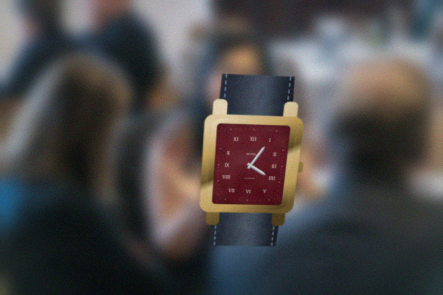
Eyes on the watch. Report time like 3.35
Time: 4.05
